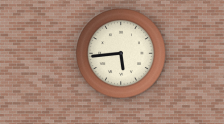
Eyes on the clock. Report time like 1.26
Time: 5.44
